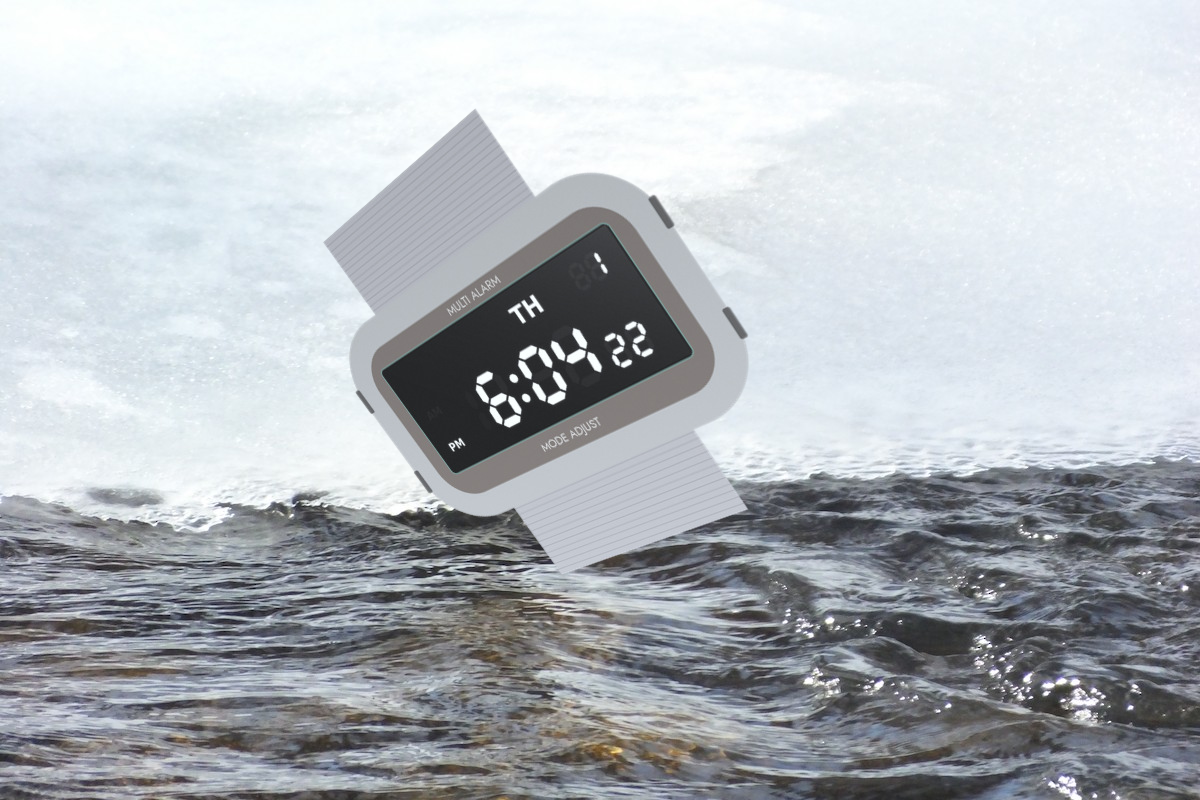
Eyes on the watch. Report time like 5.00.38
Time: 6.04.22
